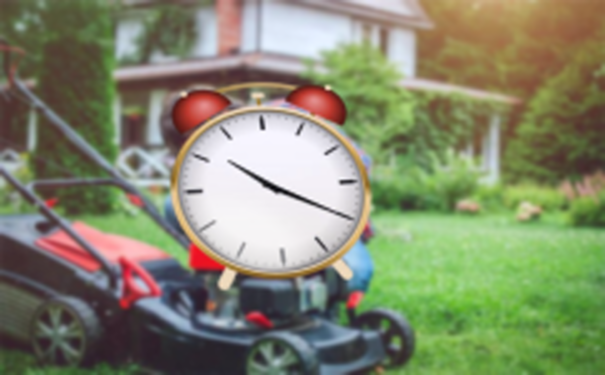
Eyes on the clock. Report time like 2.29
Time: 10.20
